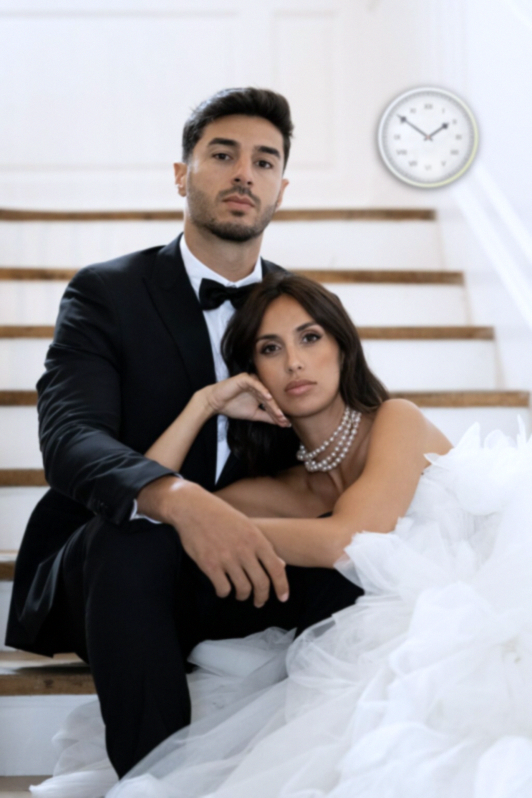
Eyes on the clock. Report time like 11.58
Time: 1.51
